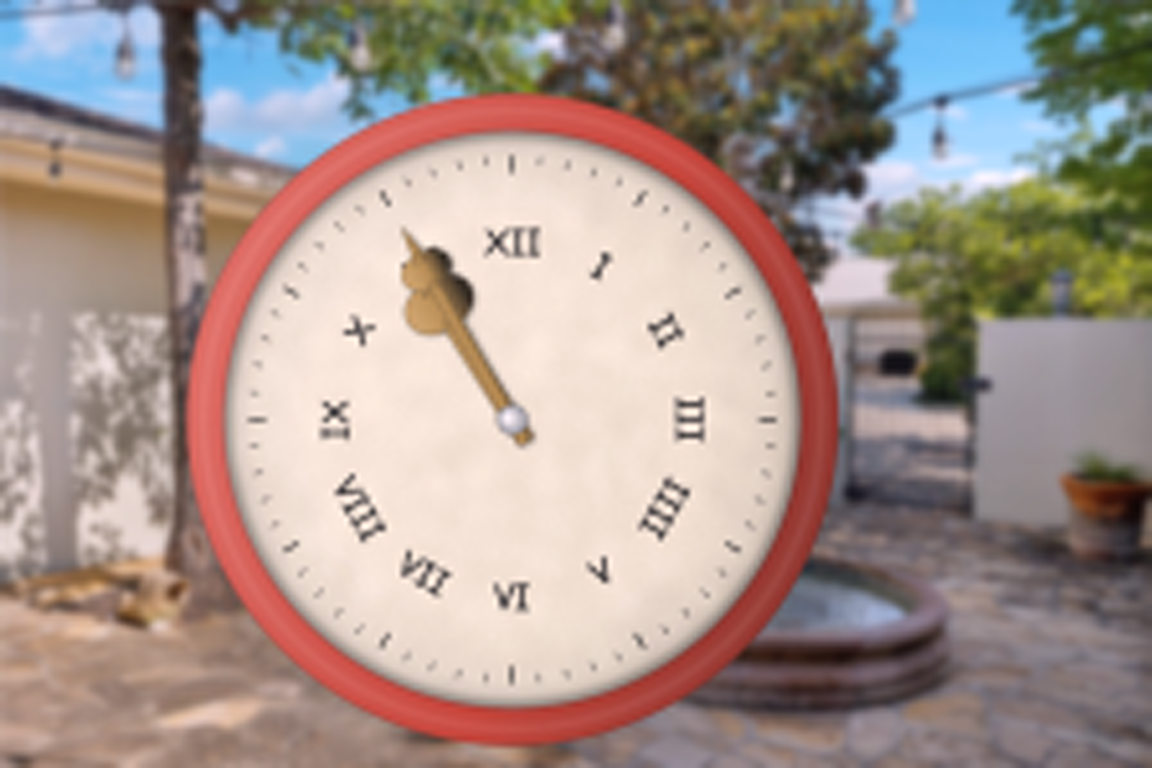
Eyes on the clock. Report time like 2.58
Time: 10.55
